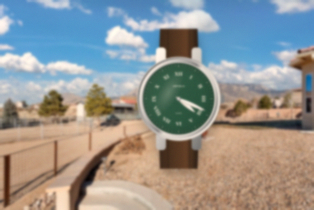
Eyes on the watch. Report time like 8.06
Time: 4.19
